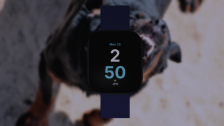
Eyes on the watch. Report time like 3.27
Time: 2.50
